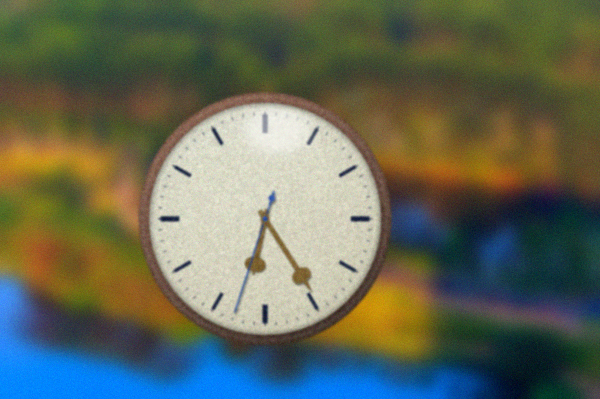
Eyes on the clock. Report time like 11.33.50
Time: 6.24.33
